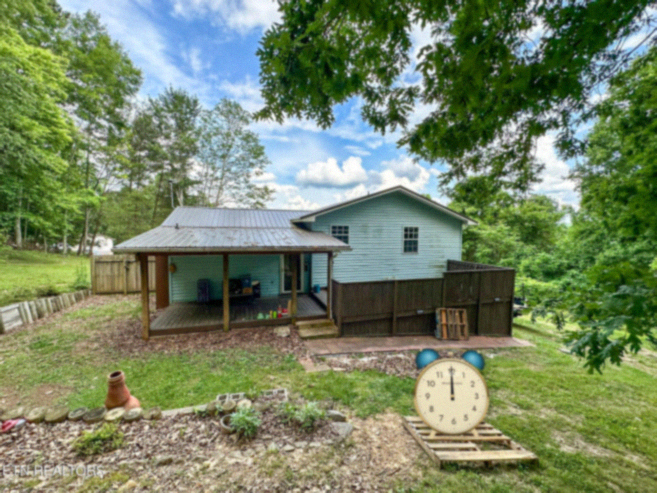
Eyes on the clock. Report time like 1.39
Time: 12.00
